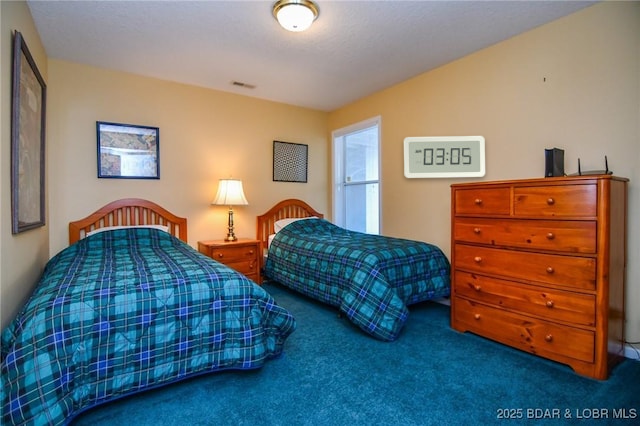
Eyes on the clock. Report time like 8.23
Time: 3.05
